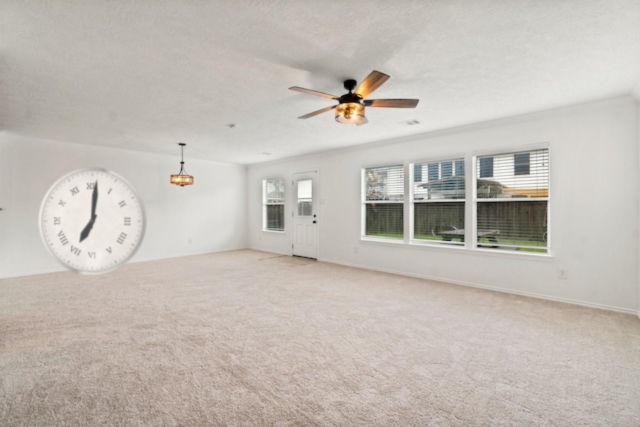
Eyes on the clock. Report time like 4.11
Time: 7.01
